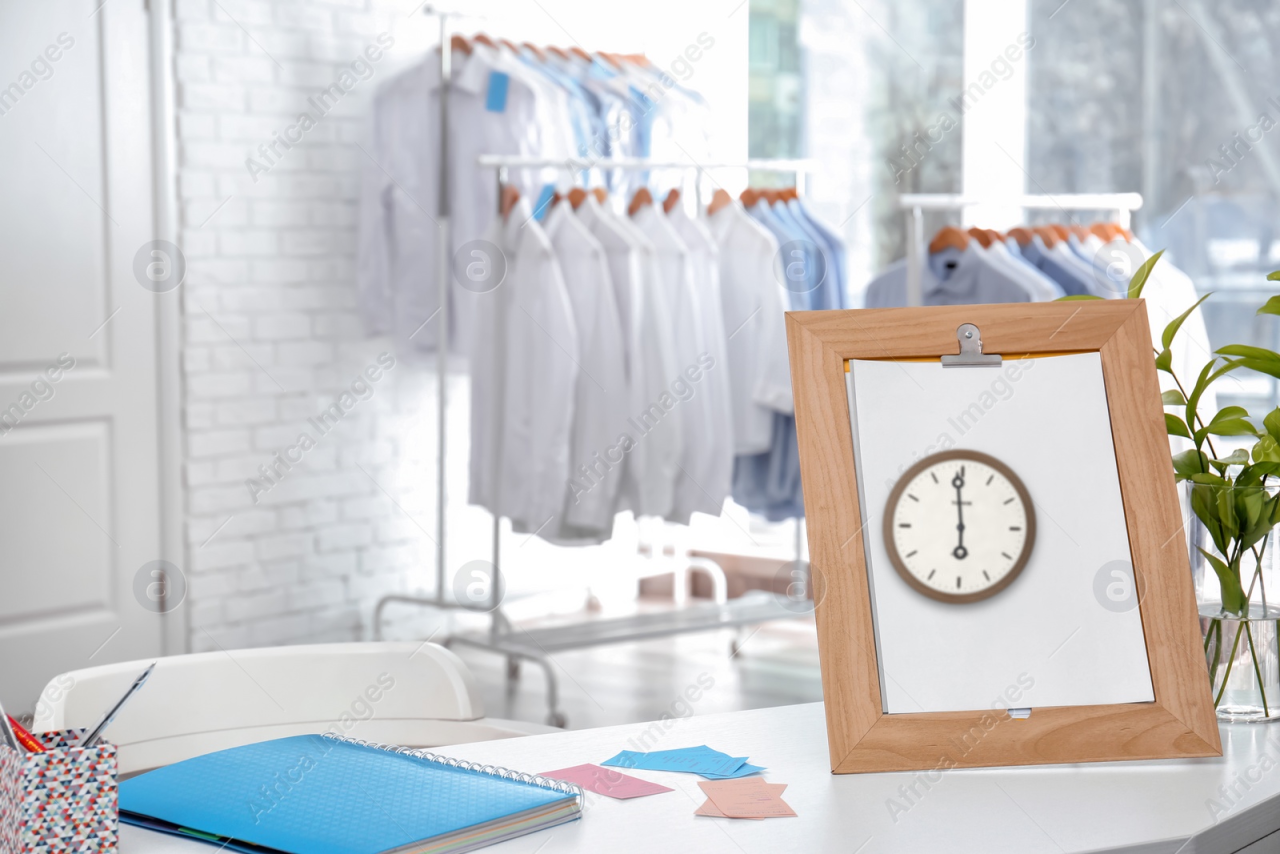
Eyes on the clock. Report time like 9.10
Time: 5.59
